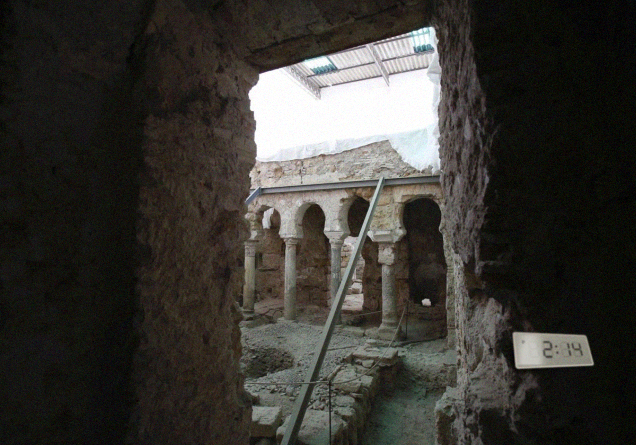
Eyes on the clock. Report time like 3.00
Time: 2.14
